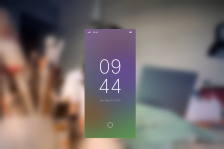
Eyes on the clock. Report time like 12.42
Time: 9.44
